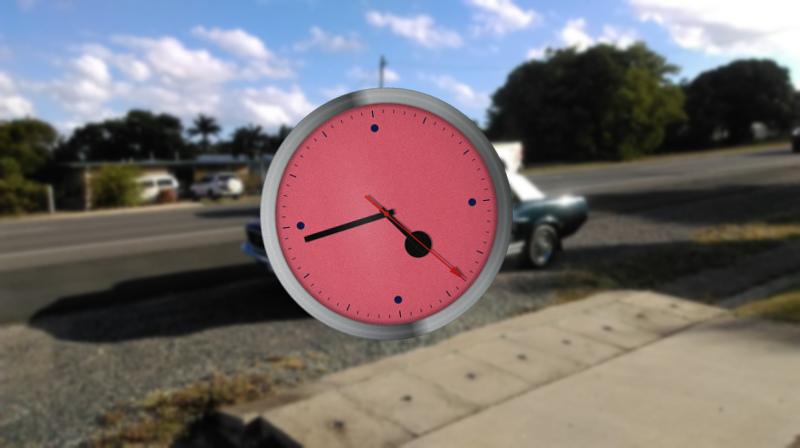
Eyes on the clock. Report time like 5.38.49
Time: 4.43.23
